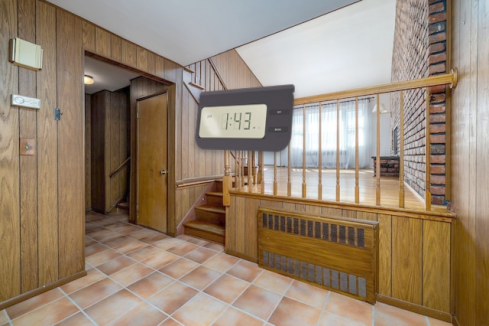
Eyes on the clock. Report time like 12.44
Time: 1.43
